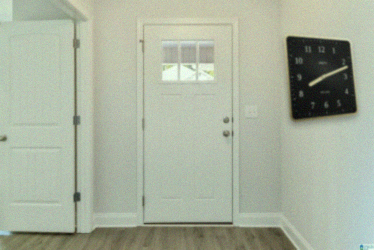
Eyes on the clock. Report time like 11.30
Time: 8.12
